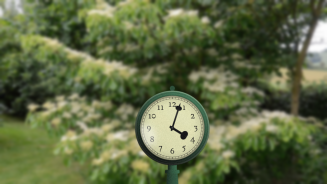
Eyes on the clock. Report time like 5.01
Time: 4.03
